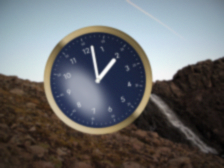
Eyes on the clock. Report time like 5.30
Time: 2.02
